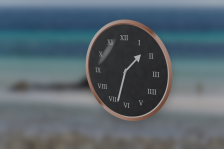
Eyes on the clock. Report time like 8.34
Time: 1.33
